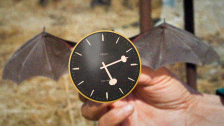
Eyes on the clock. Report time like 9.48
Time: 5.12
